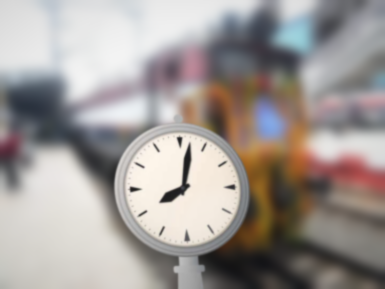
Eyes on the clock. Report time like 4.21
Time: 8.02
